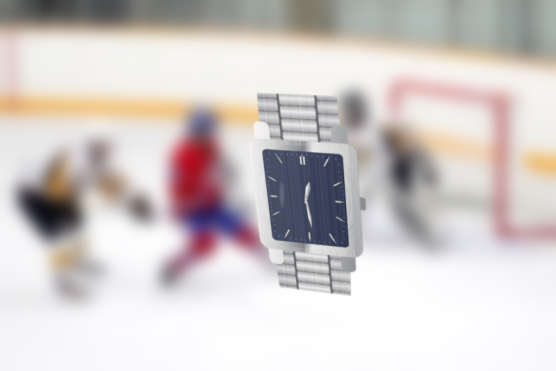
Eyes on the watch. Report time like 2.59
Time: 12.29
